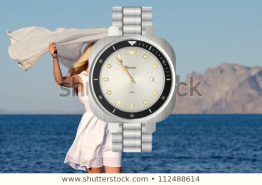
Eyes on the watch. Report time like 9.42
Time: 10.54
